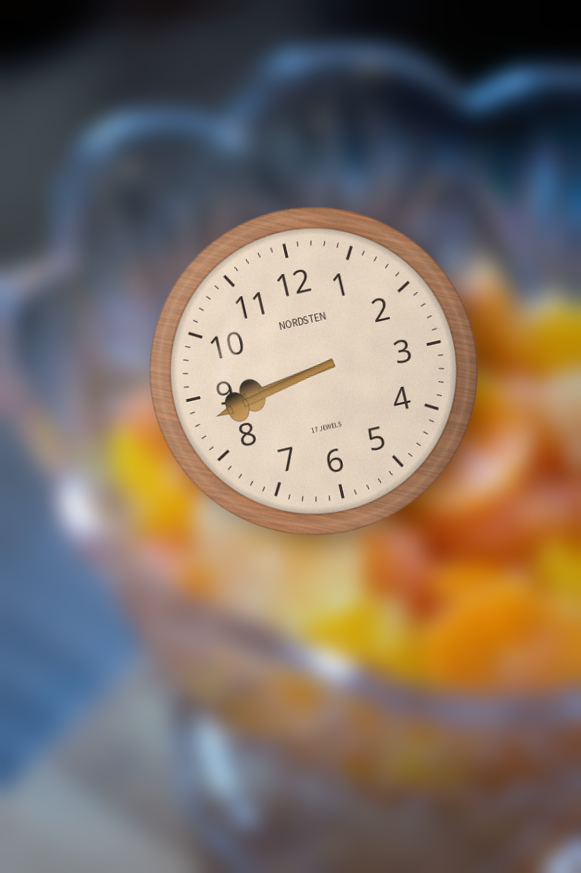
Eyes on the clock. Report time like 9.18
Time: 8.43
